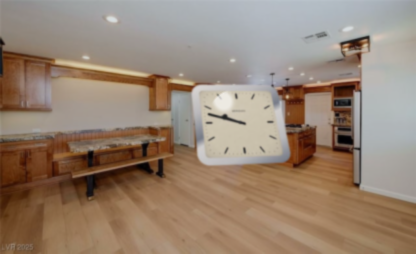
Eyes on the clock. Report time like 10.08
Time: 9.48
